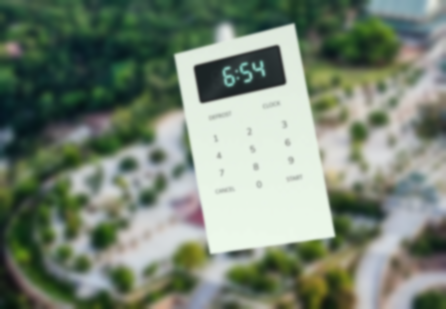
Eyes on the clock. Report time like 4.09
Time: 6.54
